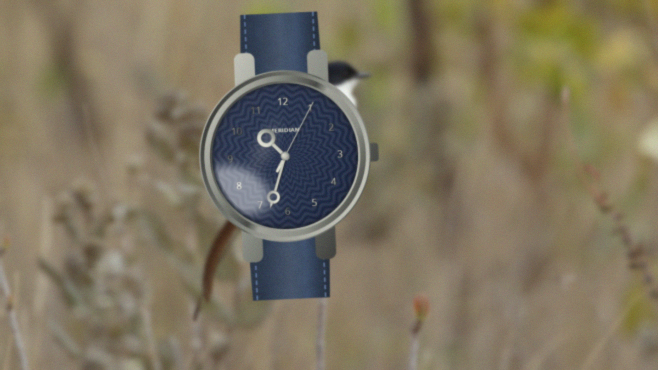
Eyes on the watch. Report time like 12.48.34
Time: 10.33.05
